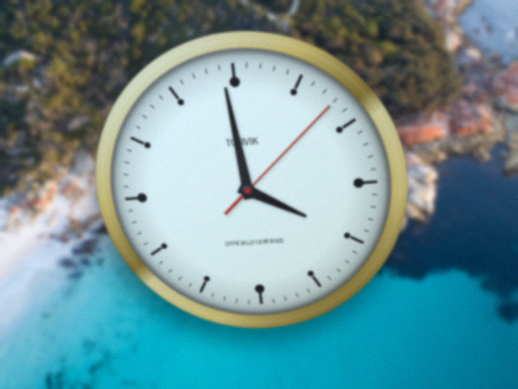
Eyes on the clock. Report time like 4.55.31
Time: 3.59.08
